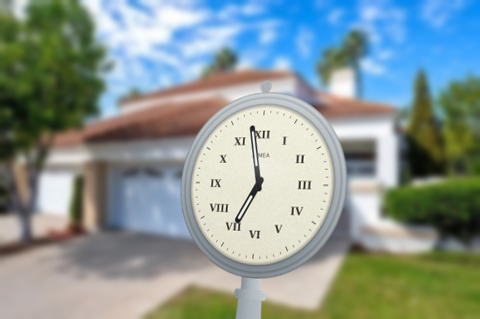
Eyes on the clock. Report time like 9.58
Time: 6.58
